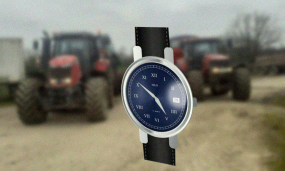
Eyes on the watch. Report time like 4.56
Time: 4.51
